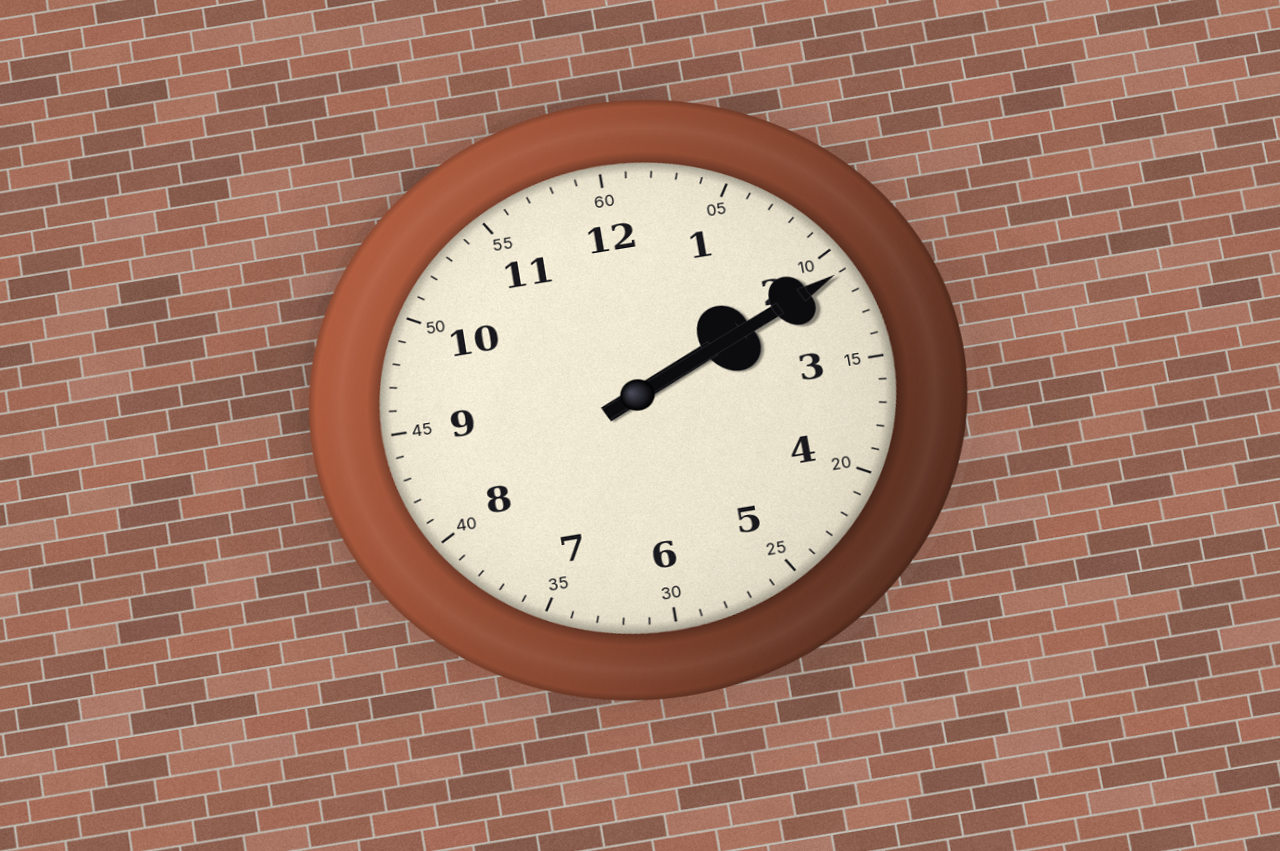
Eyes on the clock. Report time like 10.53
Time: 2.11
